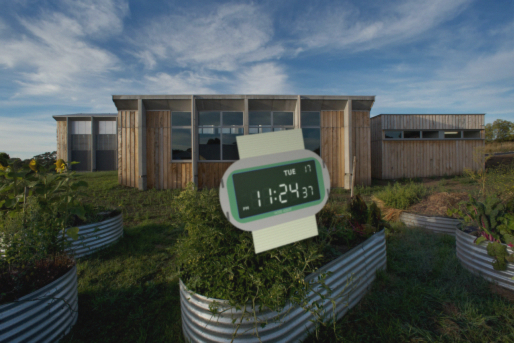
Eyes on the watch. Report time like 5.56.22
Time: 11.24.37
